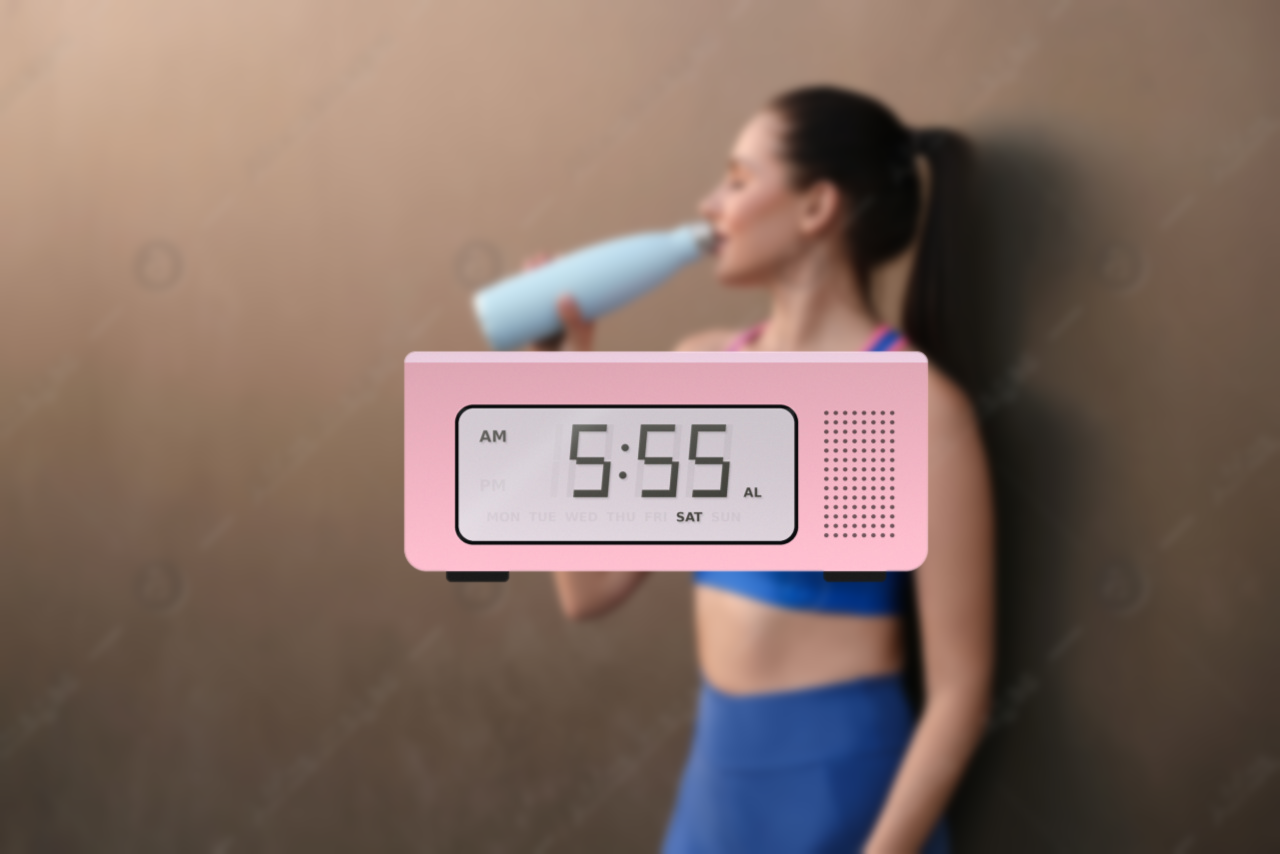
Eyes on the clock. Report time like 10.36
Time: 5.55
